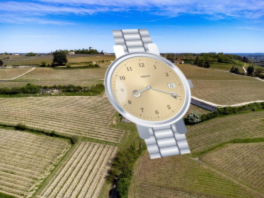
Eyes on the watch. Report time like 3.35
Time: 8.19
